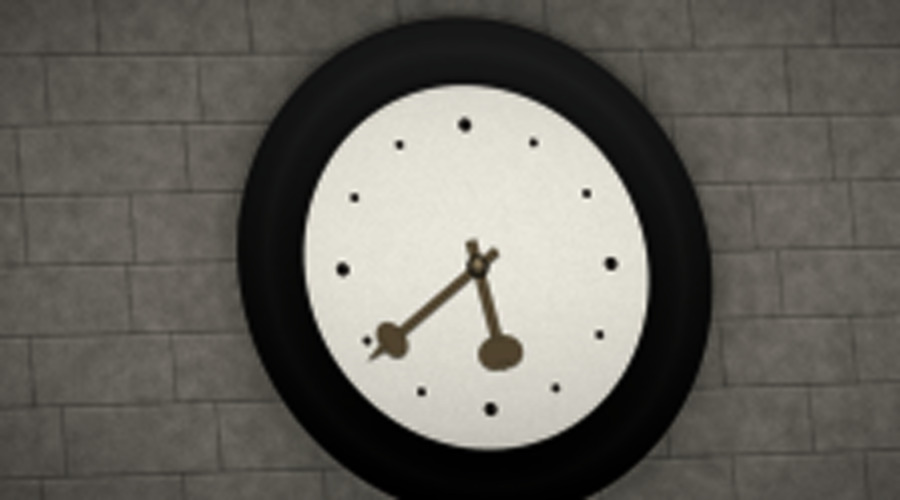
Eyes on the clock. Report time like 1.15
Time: 5.39
